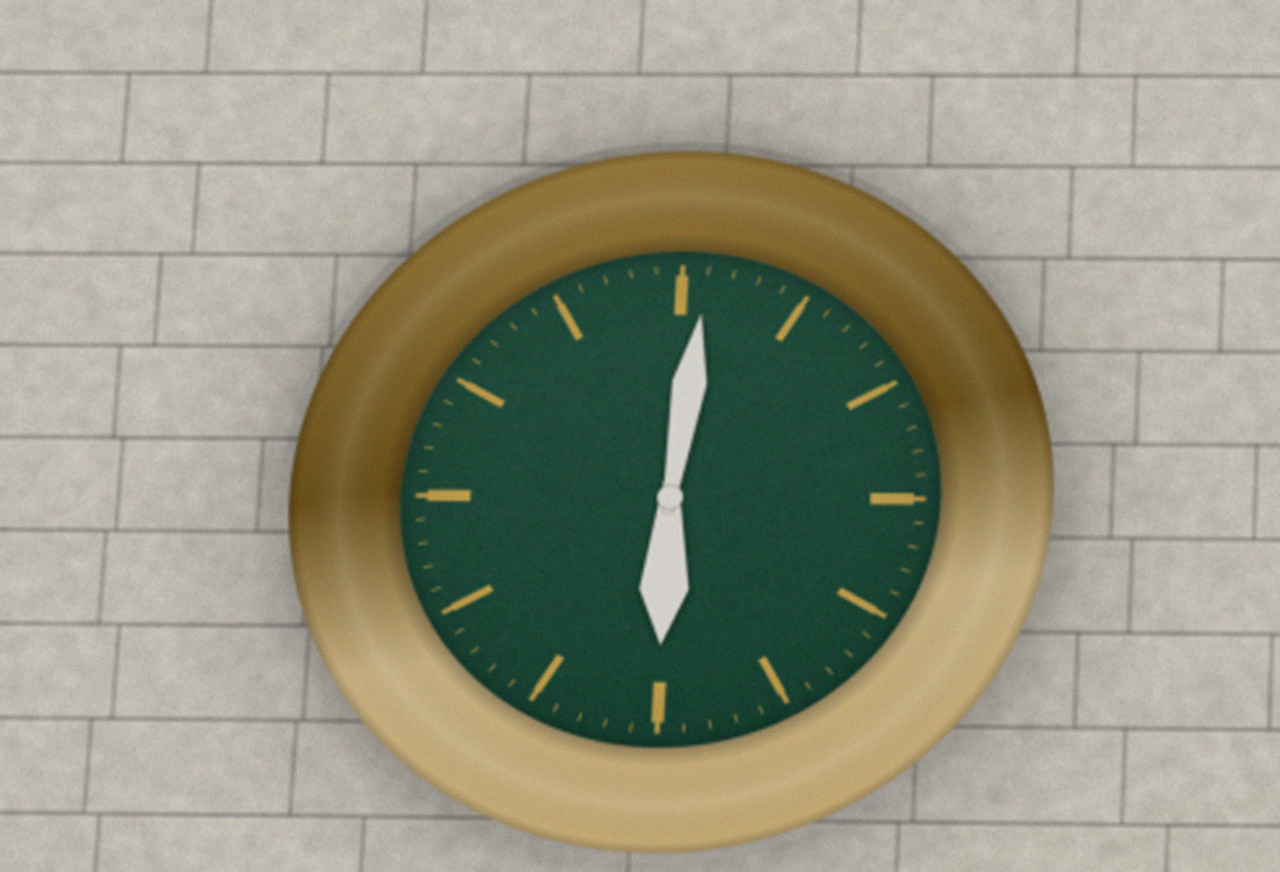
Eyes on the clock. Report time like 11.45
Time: 6.01
